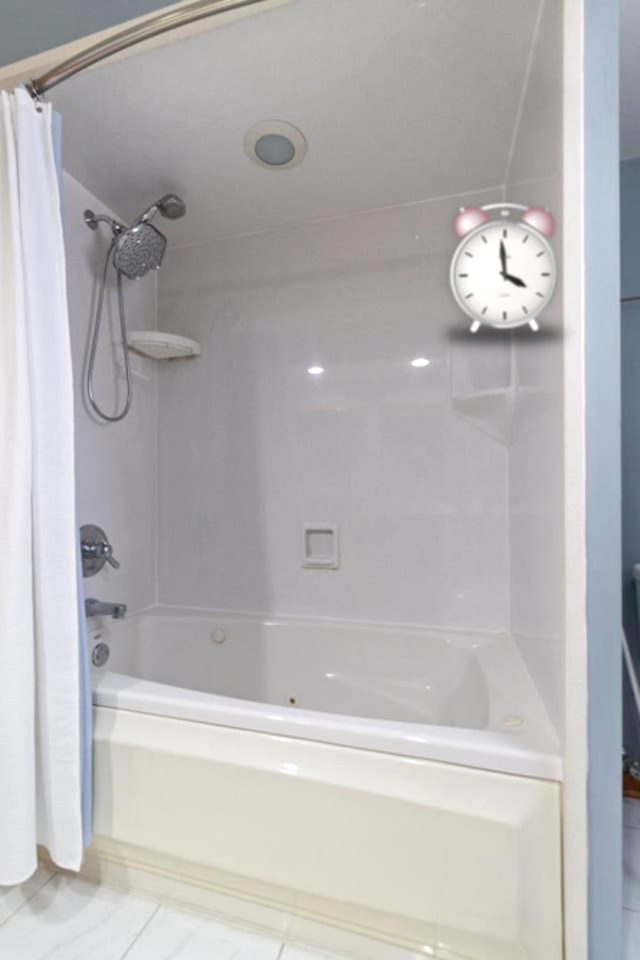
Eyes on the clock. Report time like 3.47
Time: 3.59
